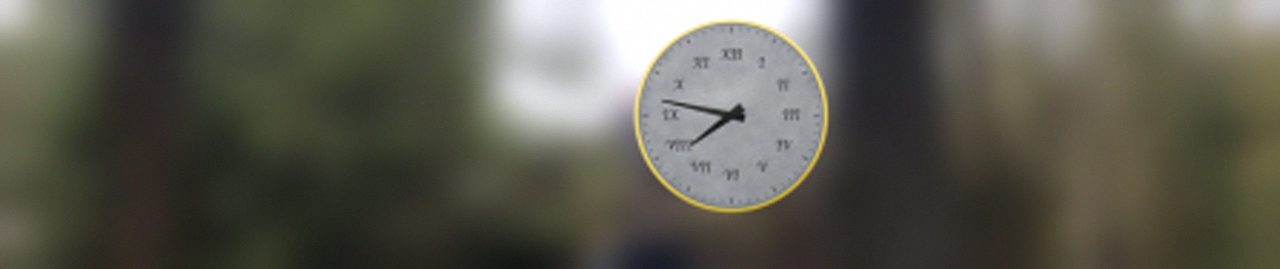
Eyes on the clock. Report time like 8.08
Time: 7.47
